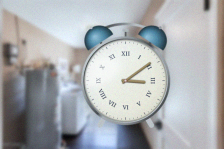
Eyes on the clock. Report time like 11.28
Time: 3.09
